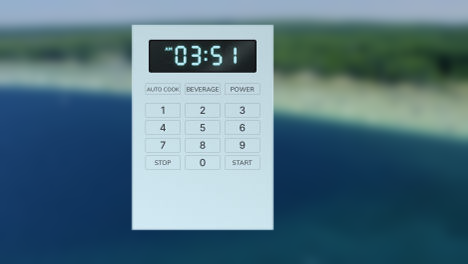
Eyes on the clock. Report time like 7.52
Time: 3.51
